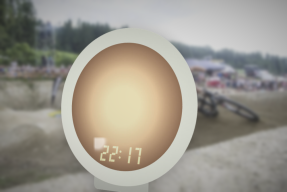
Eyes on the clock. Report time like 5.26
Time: 22.17
